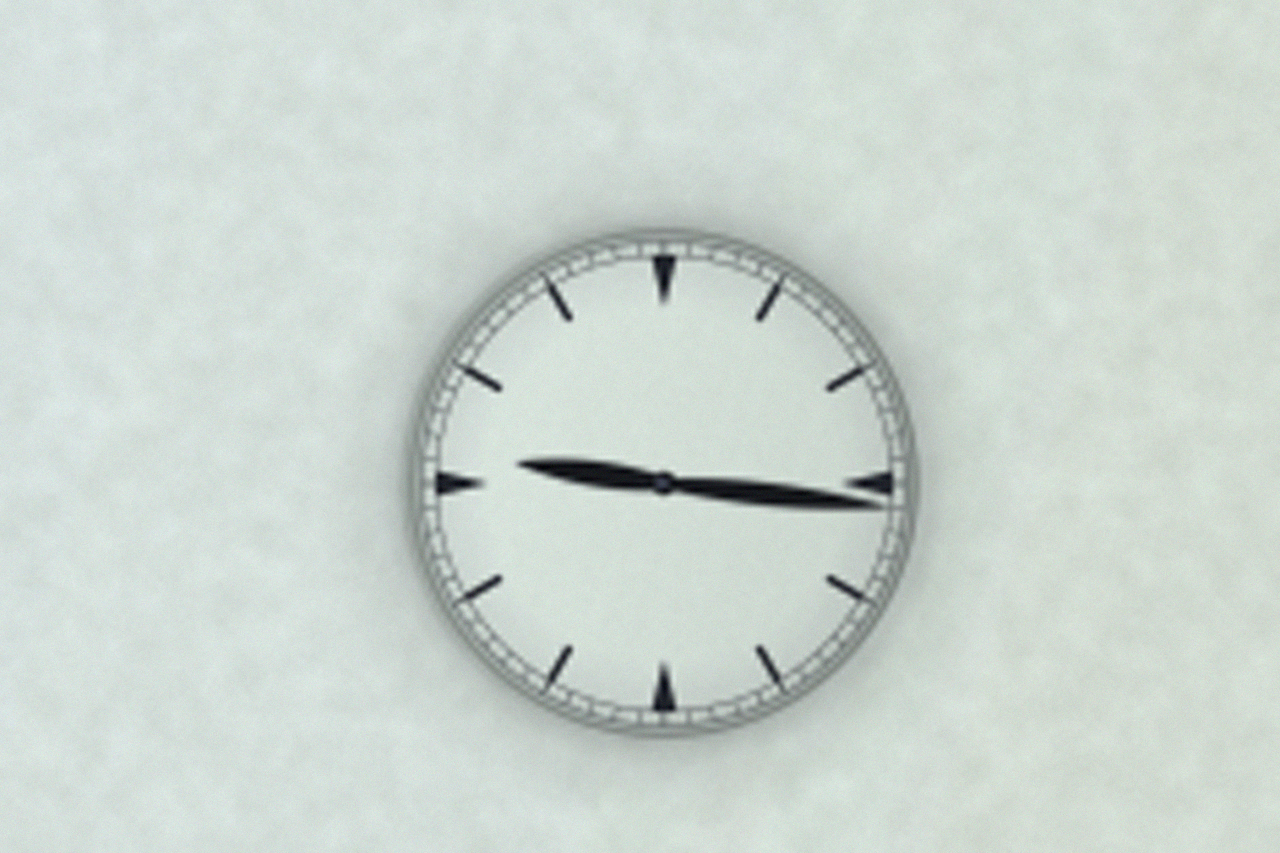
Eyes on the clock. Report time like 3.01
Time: 9.16
